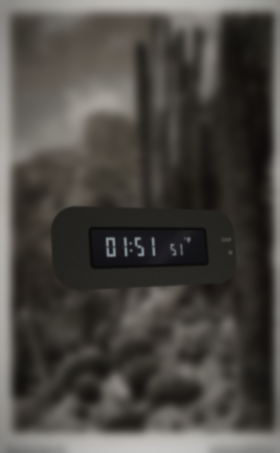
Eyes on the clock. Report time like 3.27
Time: 1.51
